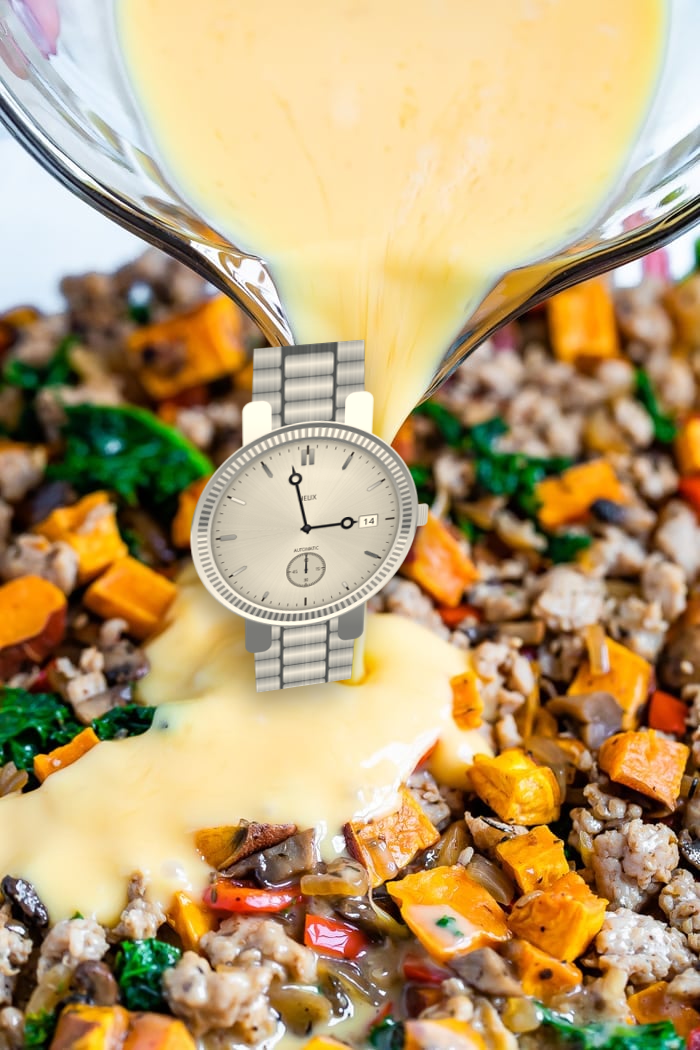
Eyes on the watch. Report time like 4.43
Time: 2.58
